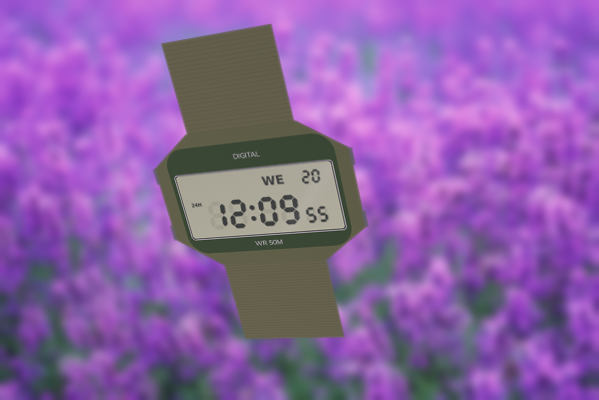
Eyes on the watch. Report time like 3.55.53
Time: 12.09.55
